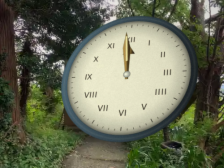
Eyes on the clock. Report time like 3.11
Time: 11.59
